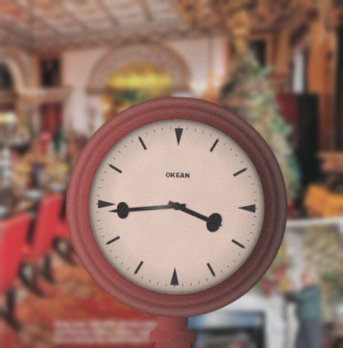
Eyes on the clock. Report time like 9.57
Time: 3.44
